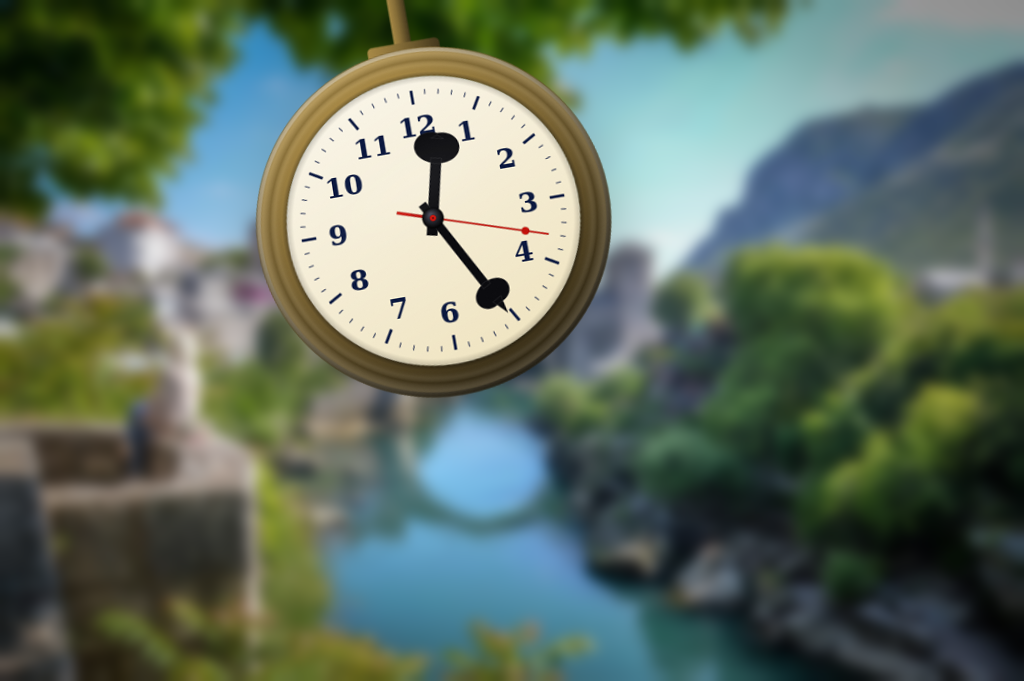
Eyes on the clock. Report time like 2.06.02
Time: 12.25.18
